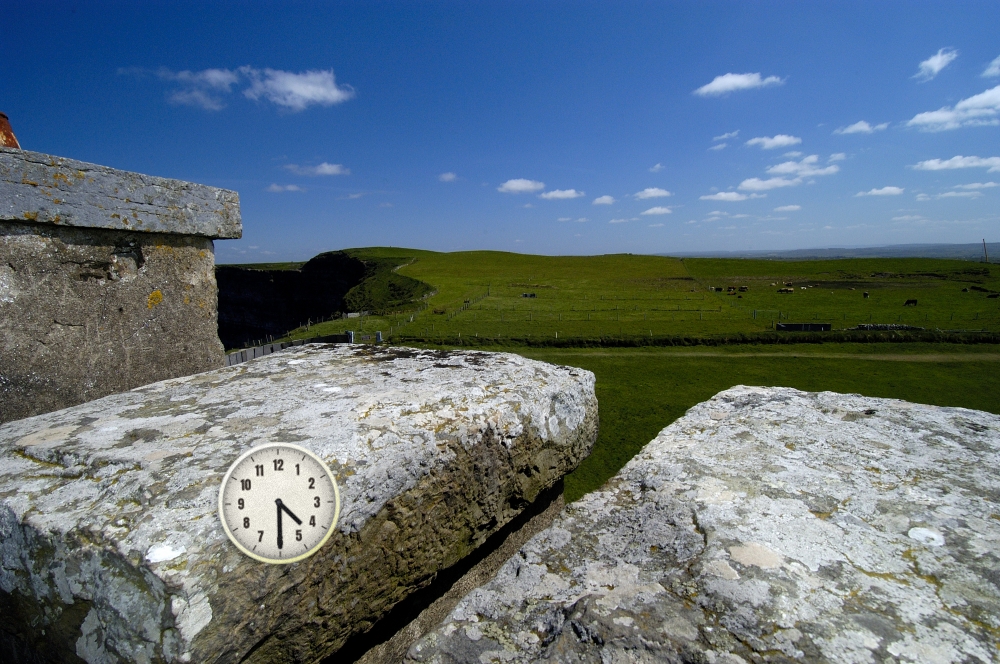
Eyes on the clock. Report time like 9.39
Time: 4.30
